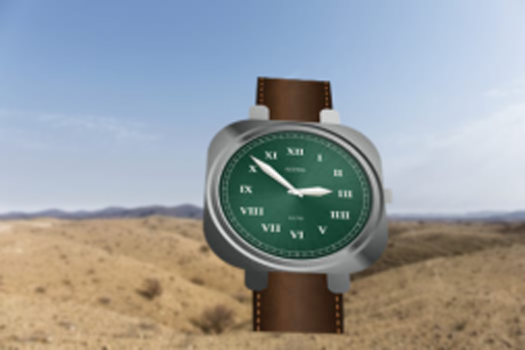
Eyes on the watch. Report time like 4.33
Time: 2.52
